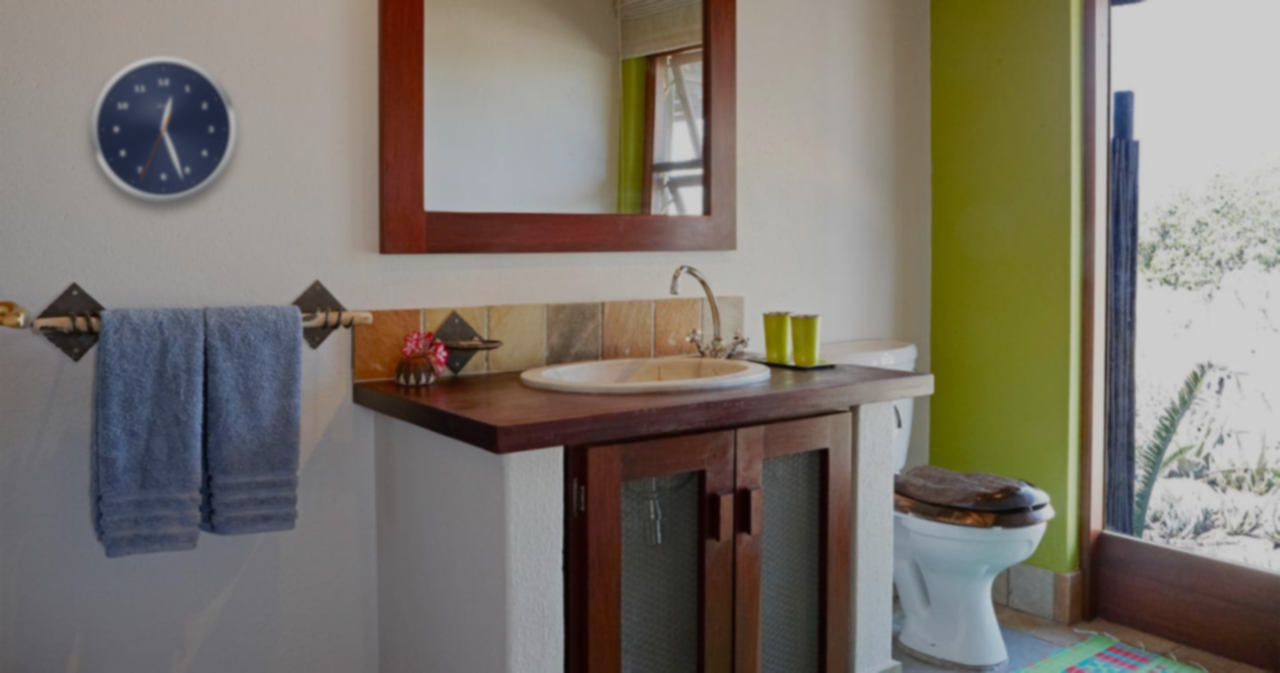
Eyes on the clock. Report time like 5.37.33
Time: 12.26.34
